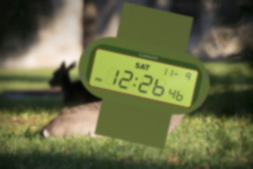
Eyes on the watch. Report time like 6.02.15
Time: 12.26.46
